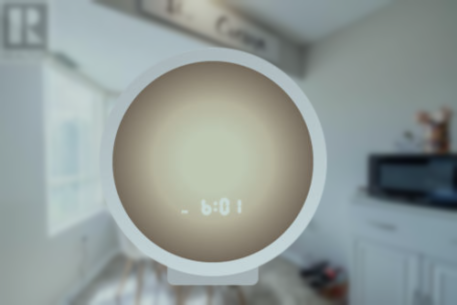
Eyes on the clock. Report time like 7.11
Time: 6.01
